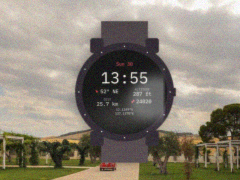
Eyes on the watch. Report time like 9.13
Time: 13.55
